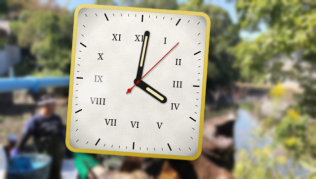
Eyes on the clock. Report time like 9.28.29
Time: 4.01.07
